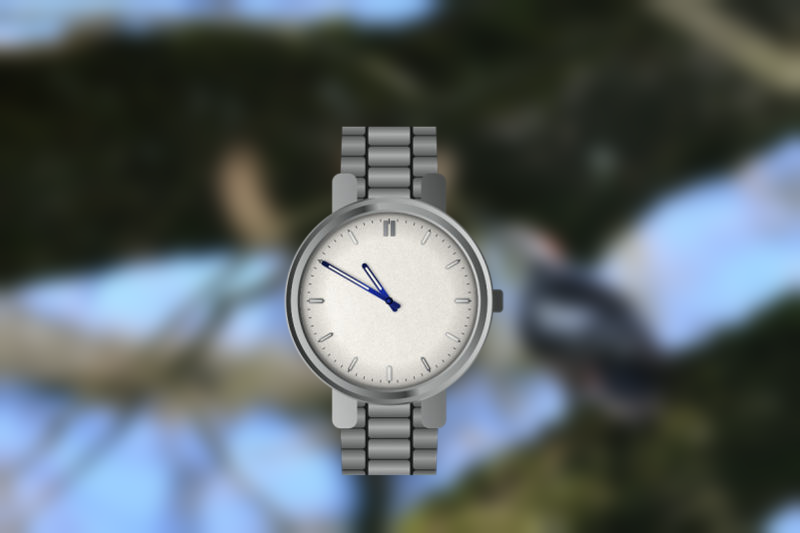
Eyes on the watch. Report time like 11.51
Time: 10.50
